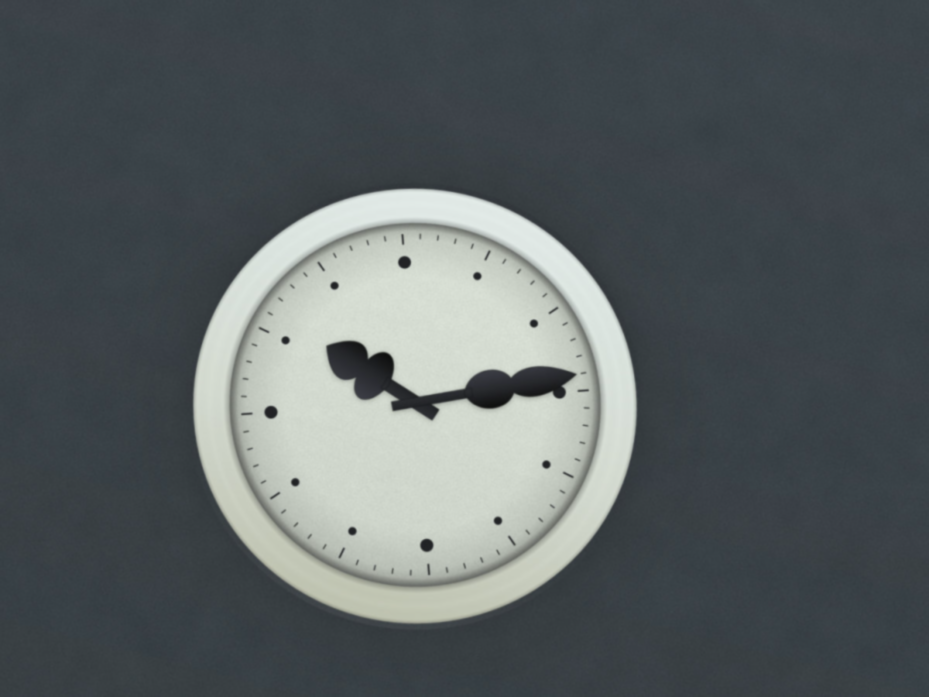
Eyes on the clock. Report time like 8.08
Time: 10.14
